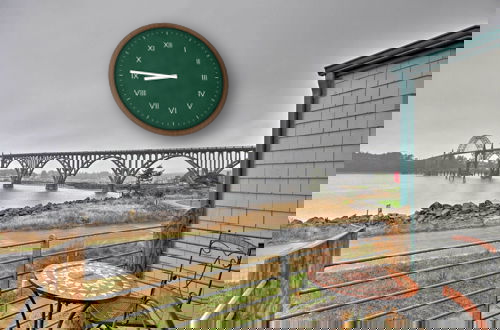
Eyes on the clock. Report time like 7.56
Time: 8.46
